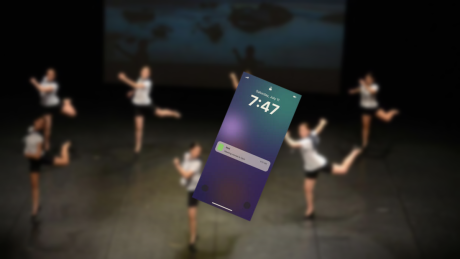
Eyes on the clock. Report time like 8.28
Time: 7.47
